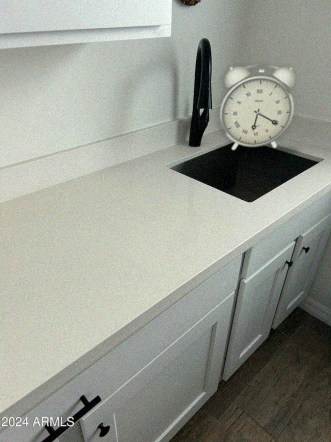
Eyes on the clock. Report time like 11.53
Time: 6.20
